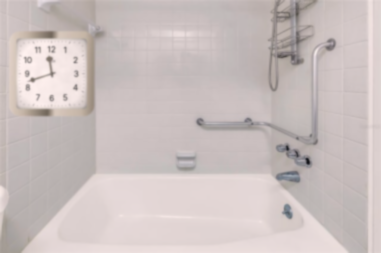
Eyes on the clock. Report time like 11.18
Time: 11.42
